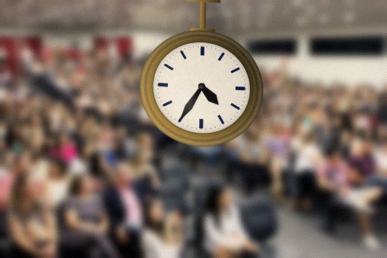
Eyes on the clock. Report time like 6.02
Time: 4.35
